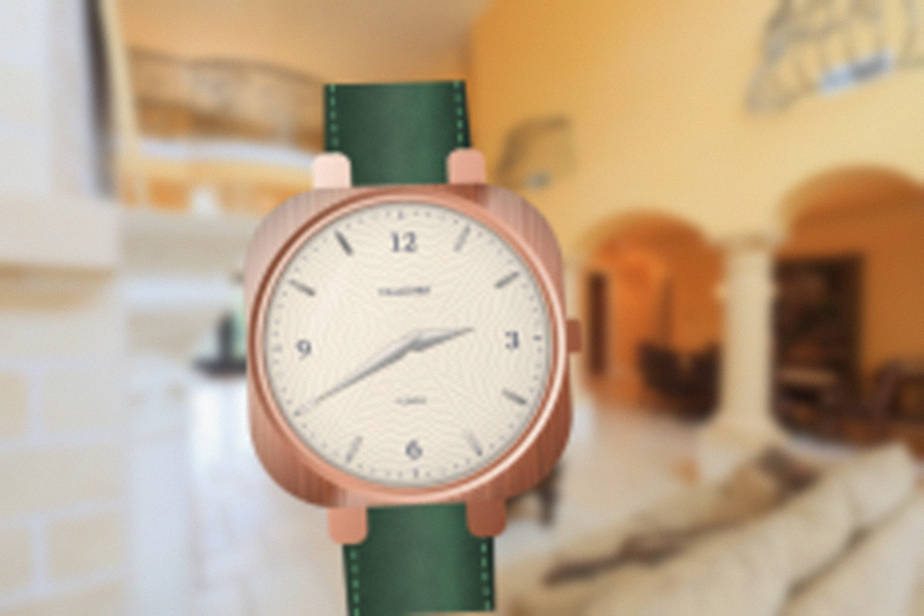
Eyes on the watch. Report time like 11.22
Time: 2.40
